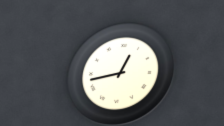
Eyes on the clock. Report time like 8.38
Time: 12.43
